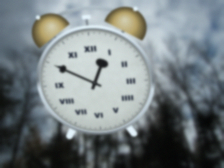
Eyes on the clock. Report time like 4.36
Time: 12.50
